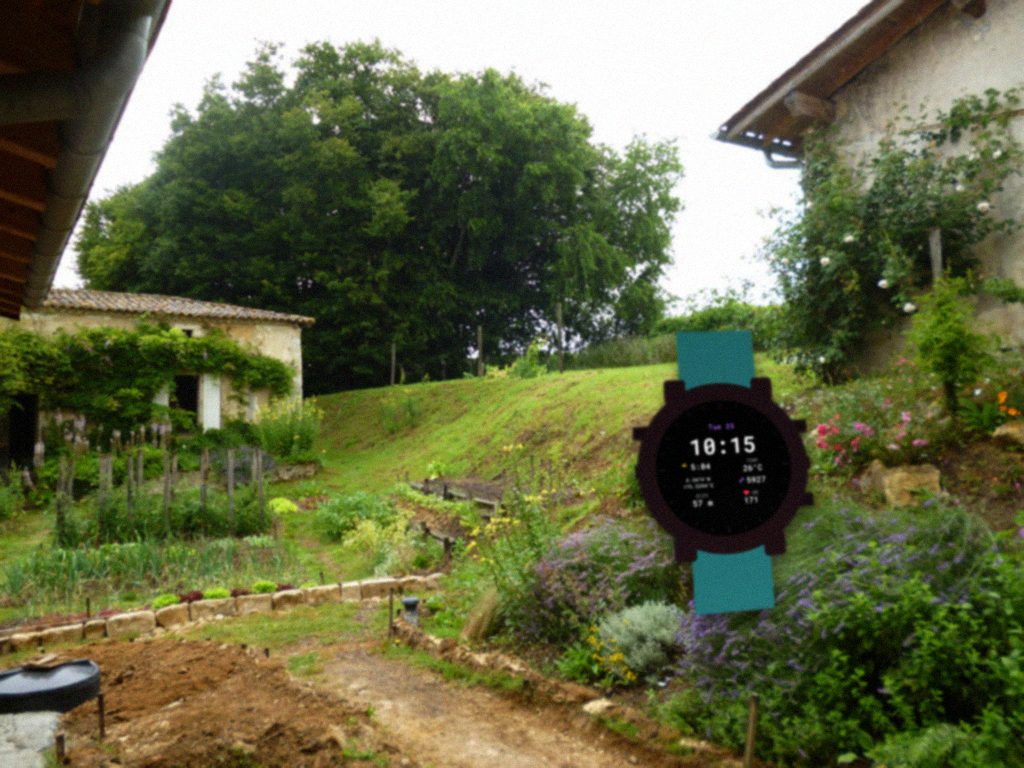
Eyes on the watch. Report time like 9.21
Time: 10.15
